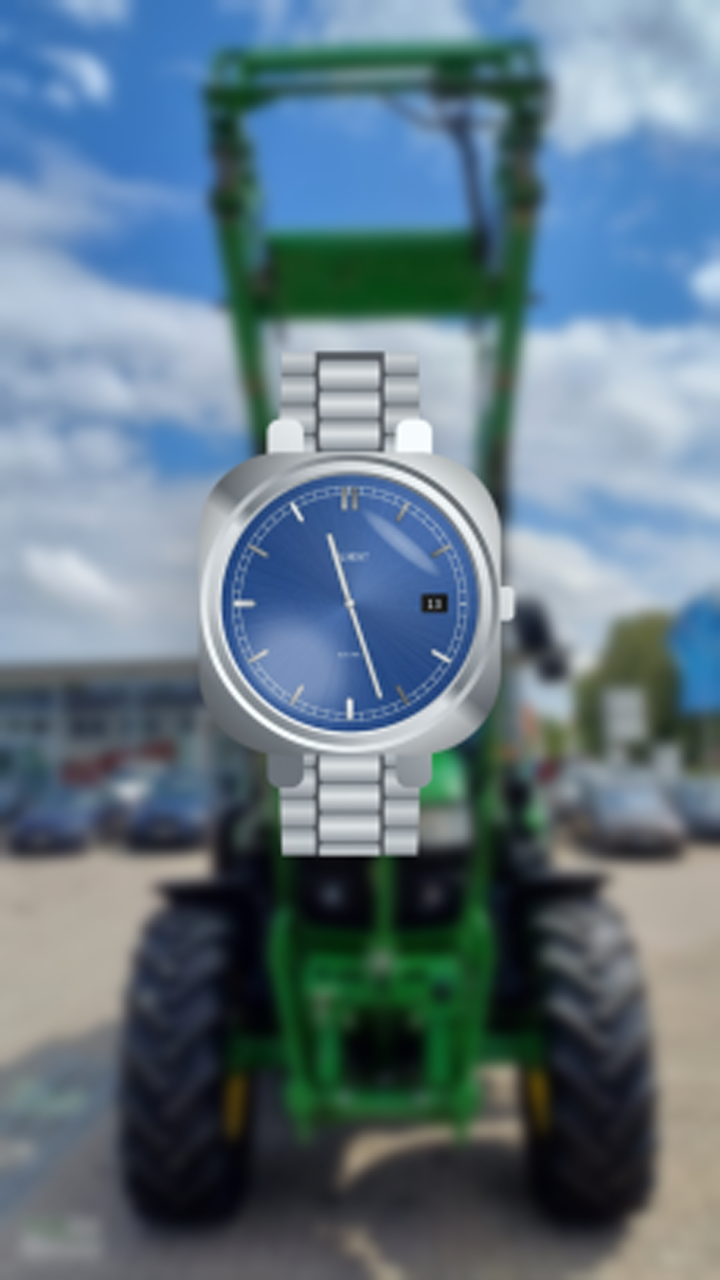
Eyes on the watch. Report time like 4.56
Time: 11.27
